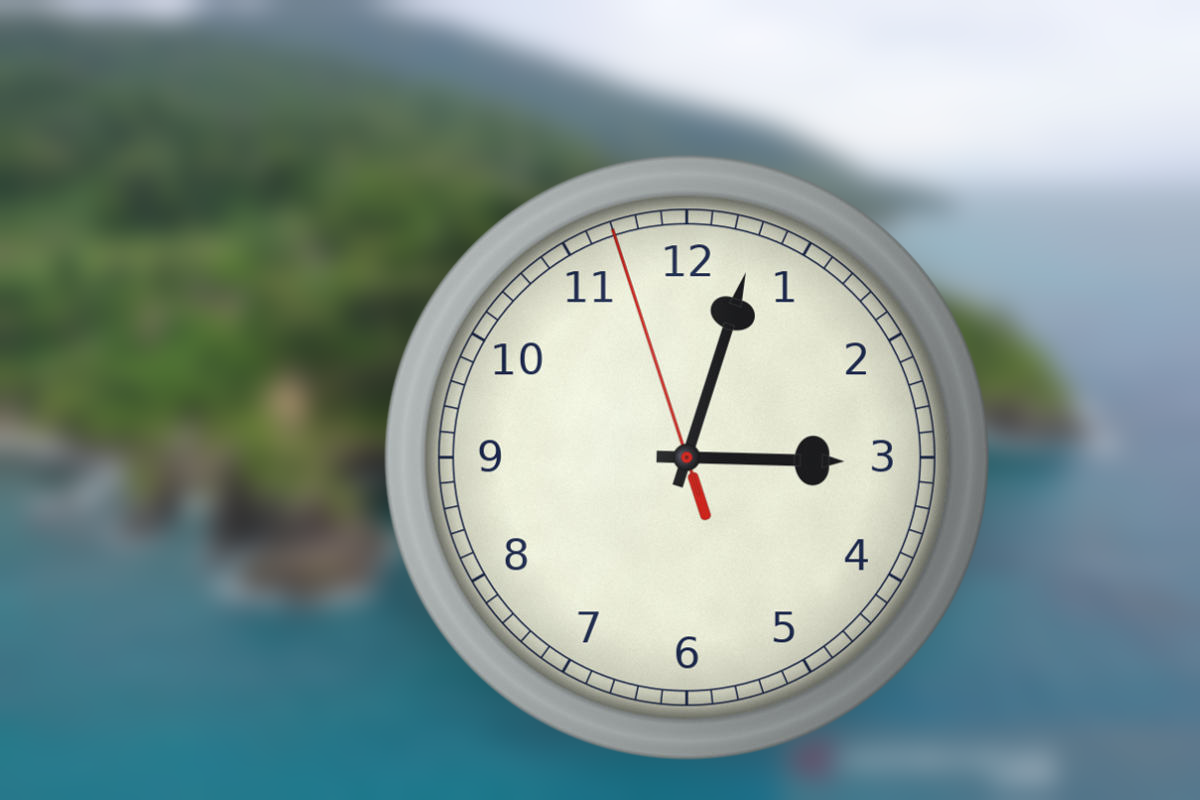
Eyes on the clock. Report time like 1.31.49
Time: 3.02.57
